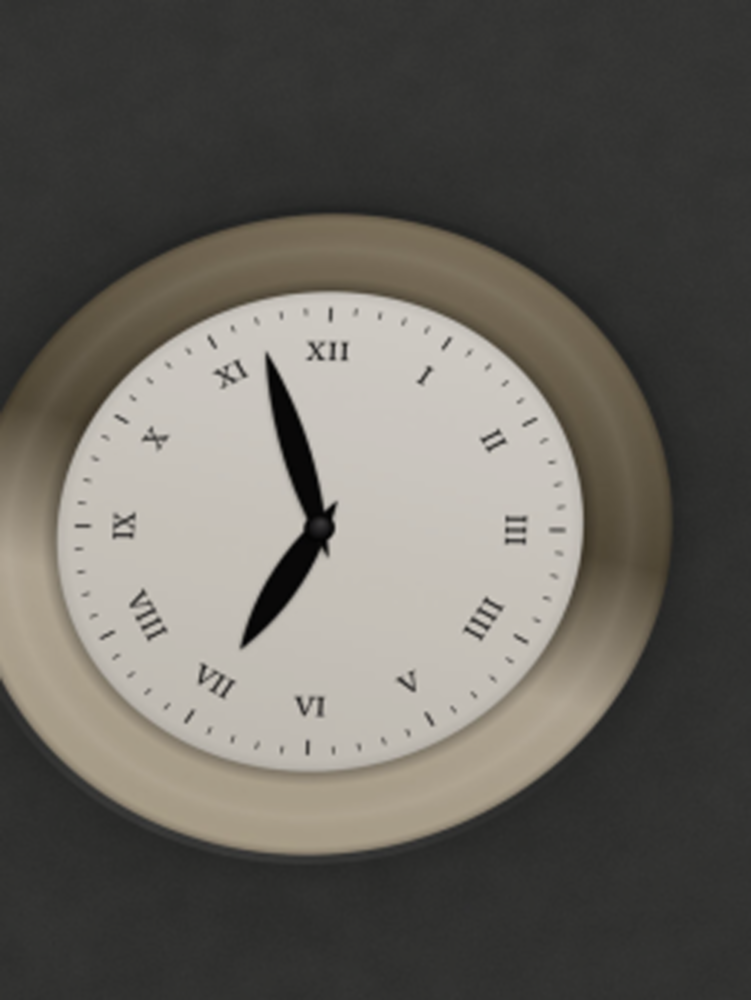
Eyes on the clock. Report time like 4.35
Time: 6.57
